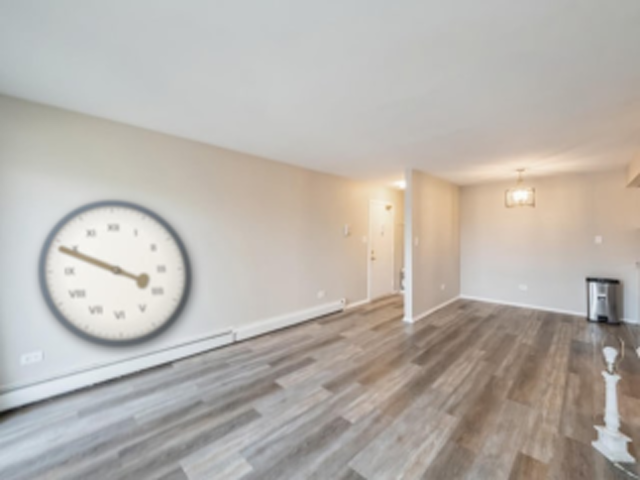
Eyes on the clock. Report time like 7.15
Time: 3.49
